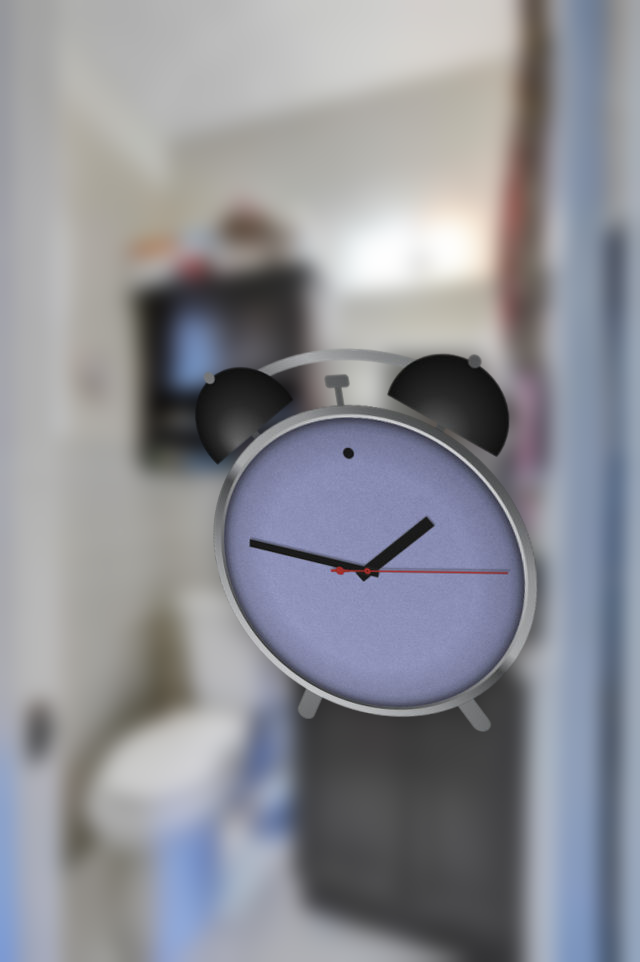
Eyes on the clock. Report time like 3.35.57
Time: 1.47.15
